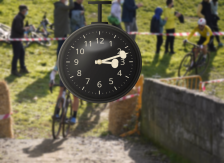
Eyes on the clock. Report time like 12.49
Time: 3.12
